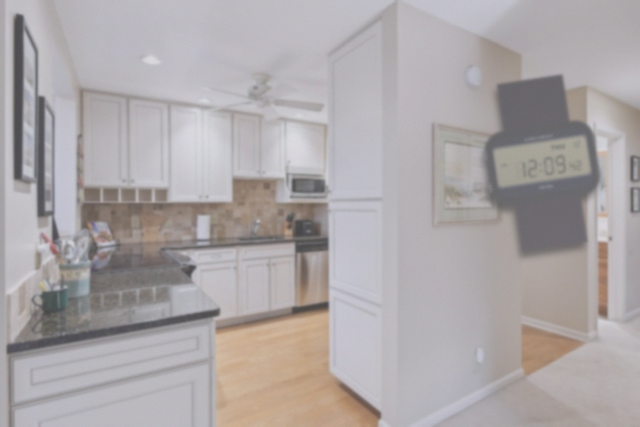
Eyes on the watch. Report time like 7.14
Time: 12.09
